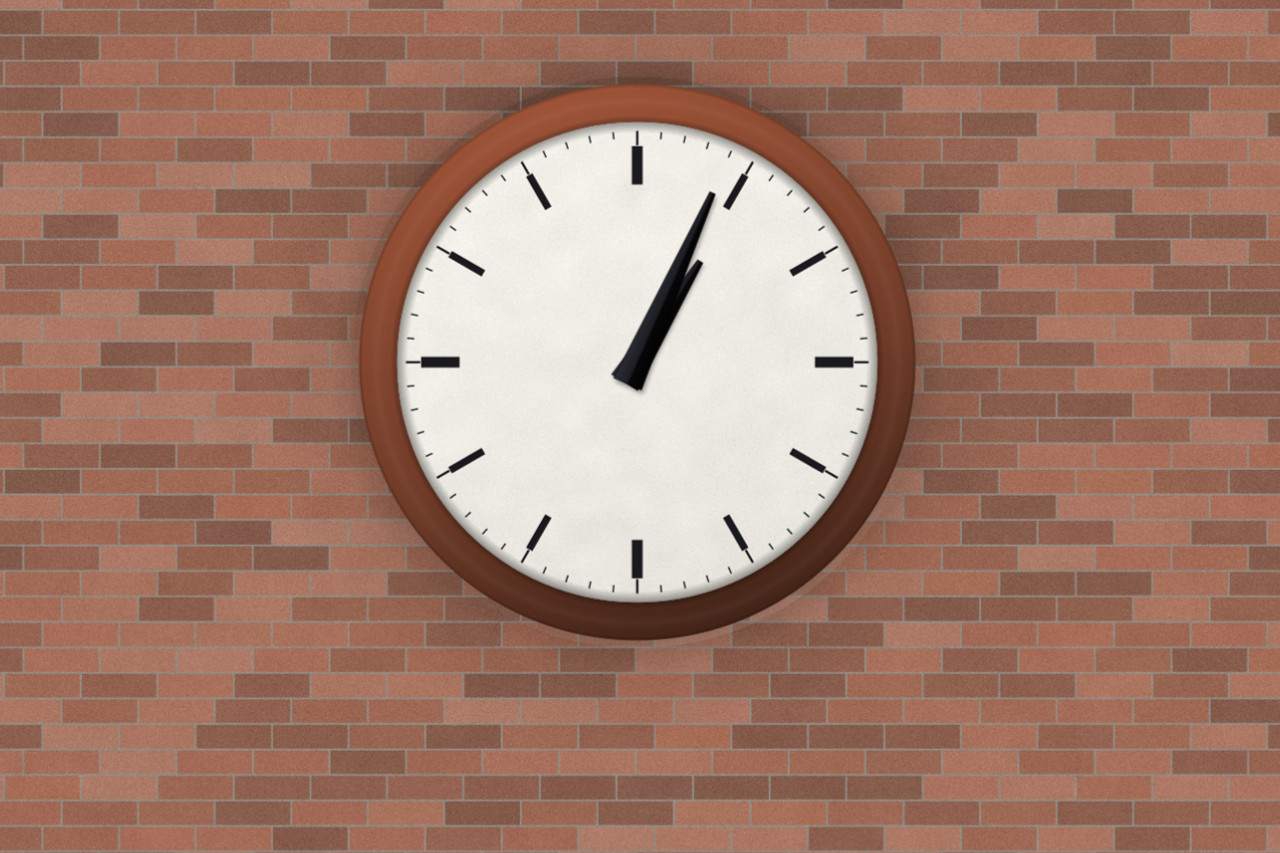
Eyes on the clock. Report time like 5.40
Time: 1.04
